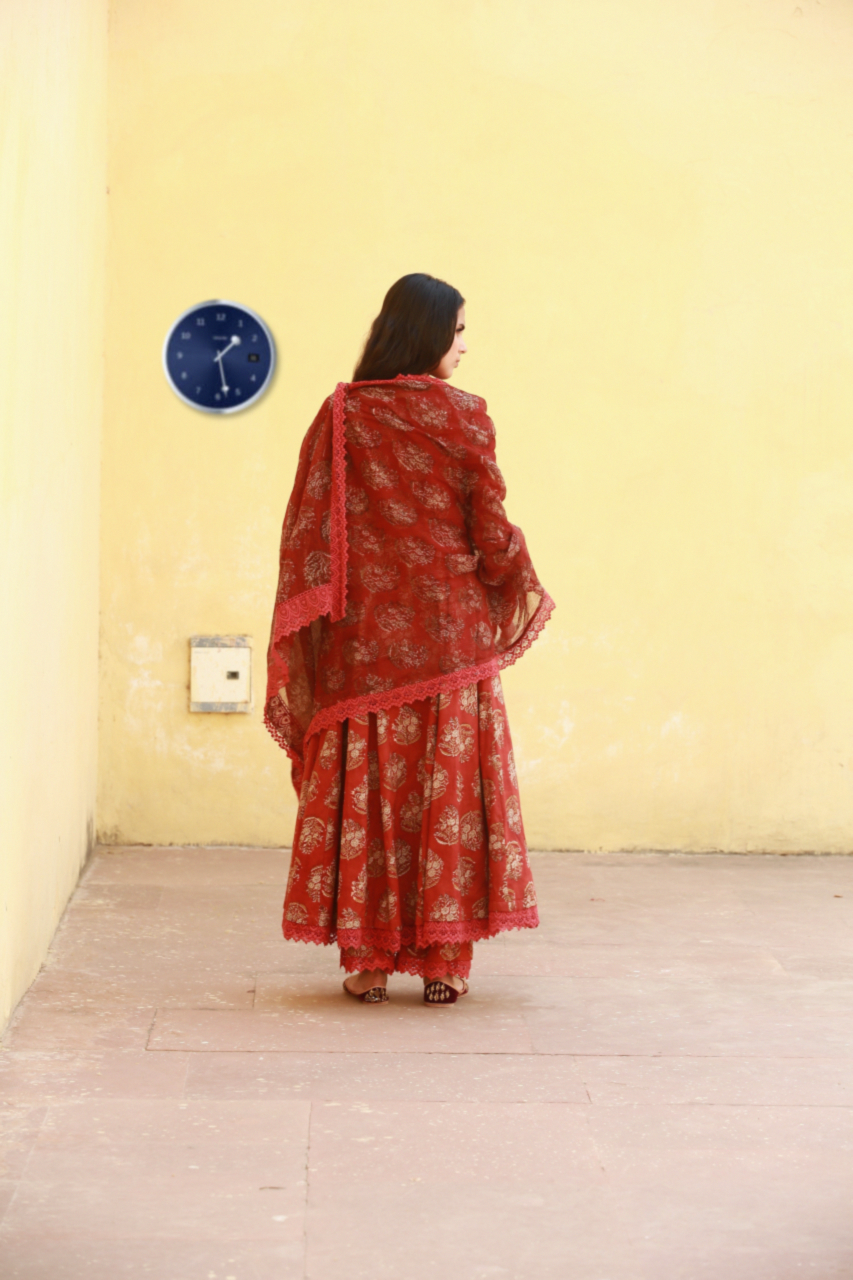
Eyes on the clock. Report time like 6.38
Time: 1.28
